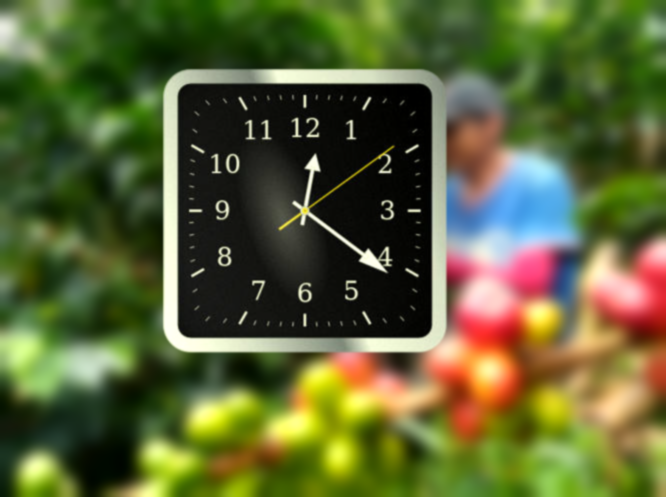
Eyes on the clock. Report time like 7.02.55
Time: 12.21.09
